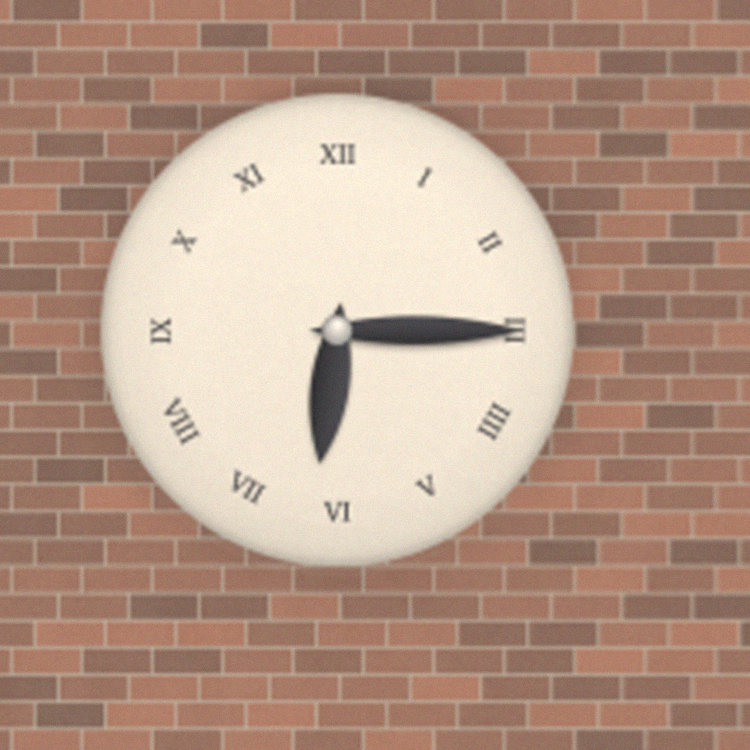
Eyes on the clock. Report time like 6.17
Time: 6.15
